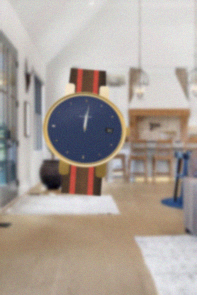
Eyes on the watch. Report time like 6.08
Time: 12.01
